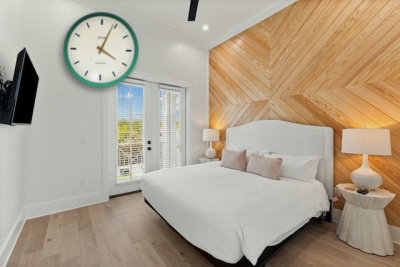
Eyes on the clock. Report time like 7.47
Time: 4.04
